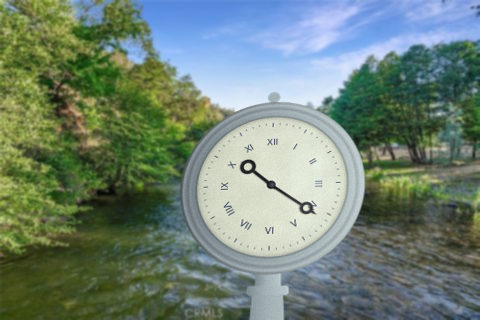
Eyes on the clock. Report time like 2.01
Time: 10.21
